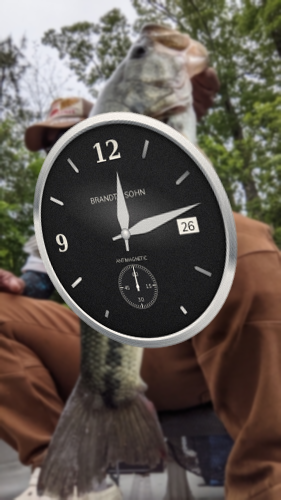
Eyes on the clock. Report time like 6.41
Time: 12.13
